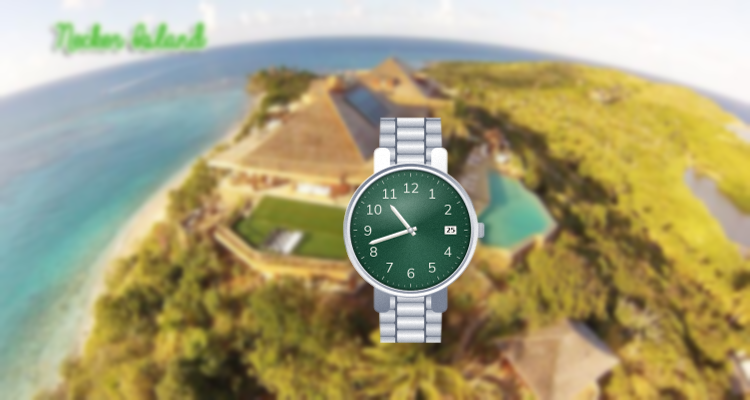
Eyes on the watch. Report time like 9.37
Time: 10.42
